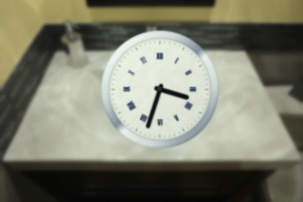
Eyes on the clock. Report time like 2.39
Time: 3.33
